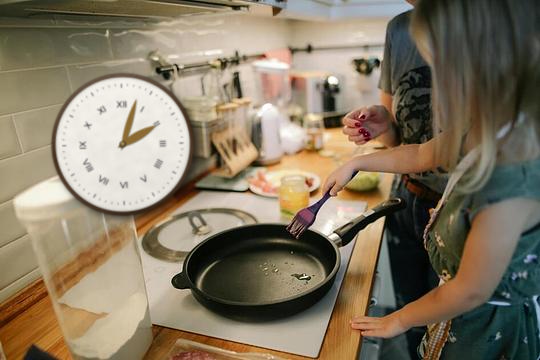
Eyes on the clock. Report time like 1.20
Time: 2.03
